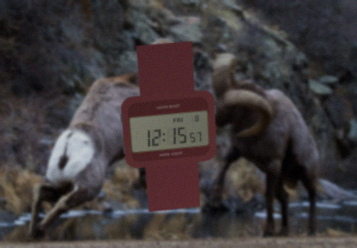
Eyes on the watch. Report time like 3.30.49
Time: 12.15.57
